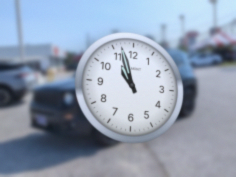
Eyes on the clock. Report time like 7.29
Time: 10.57
